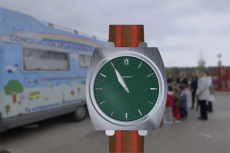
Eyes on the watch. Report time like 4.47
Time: 10.55
